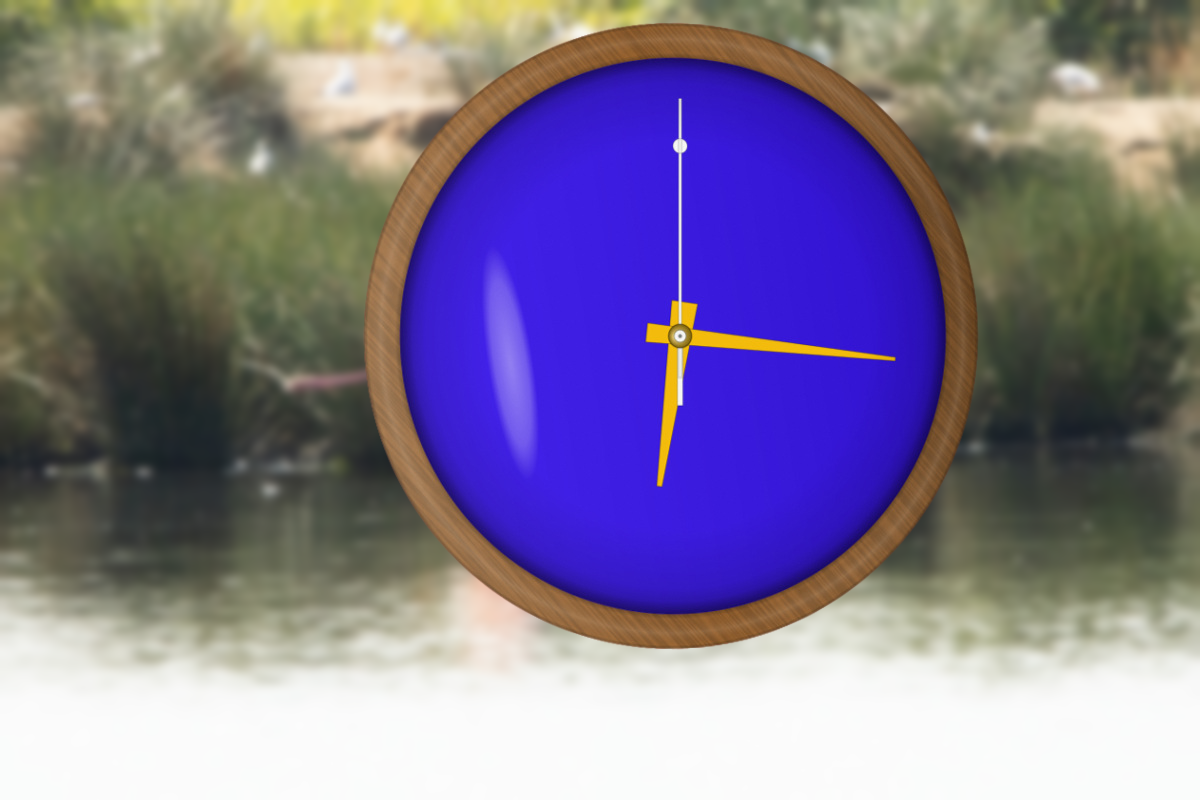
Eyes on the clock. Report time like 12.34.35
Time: 6.16.00
